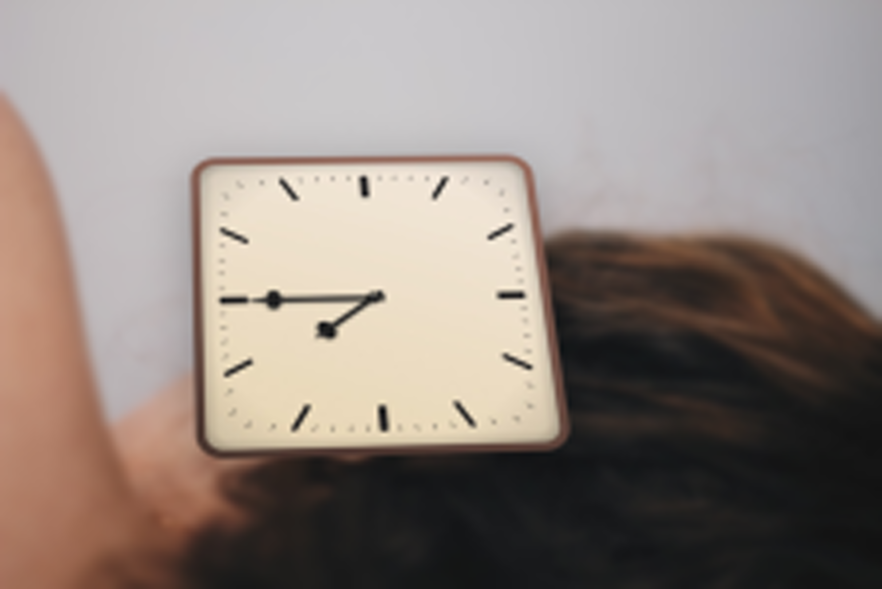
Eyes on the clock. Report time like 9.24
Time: 7.45
